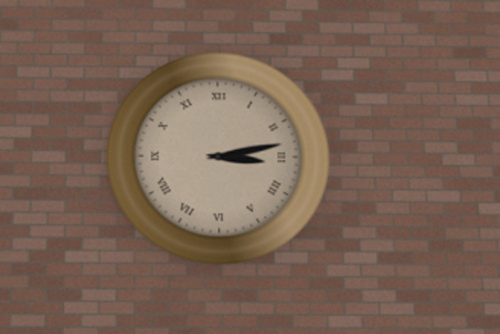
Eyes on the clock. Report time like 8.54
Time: 3.13
